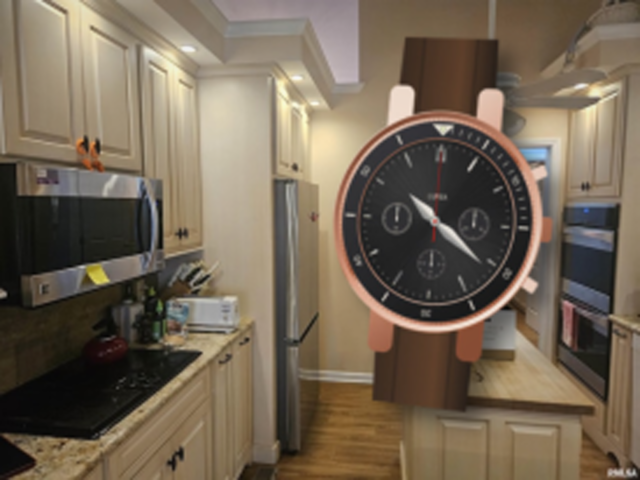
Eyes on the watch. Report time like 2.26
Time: 10.21
